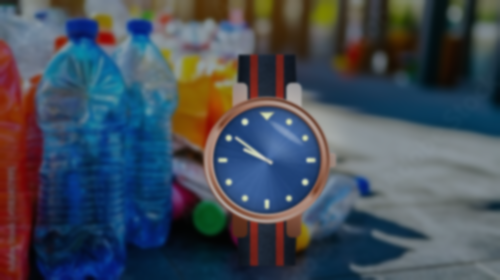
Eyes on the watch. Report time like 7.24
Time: 9.51
